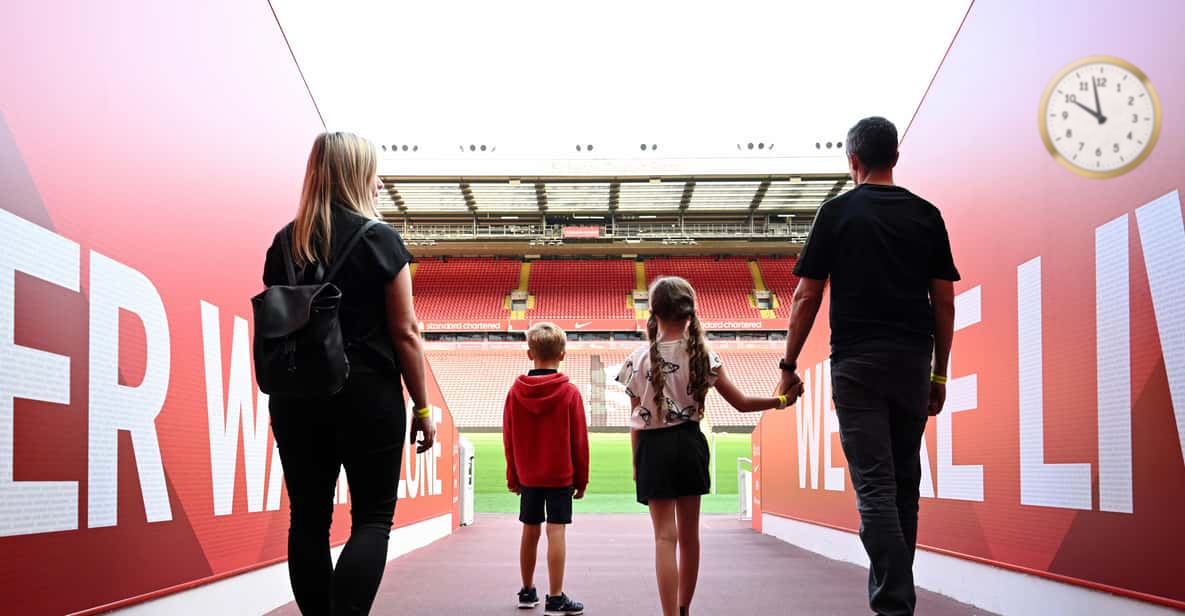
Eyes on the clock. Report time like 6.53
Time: 9.58
